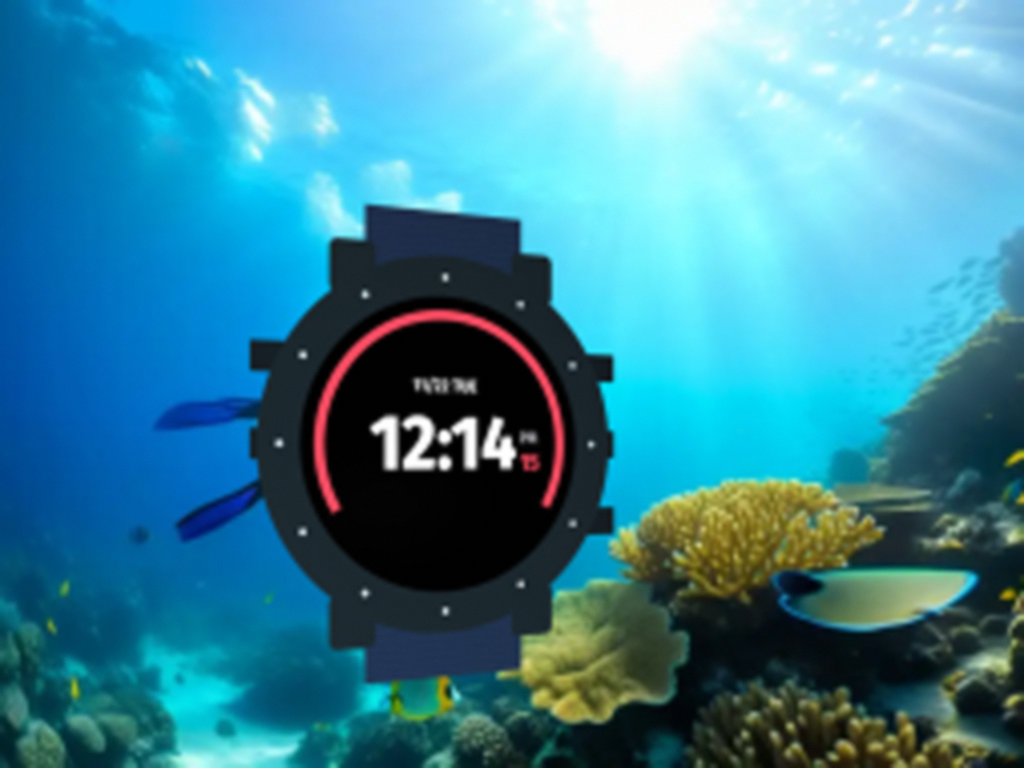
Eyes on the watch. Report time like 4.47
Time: 12.14
